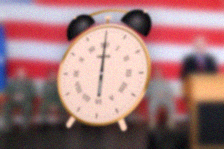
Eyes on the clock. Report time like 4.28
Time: 6.00
